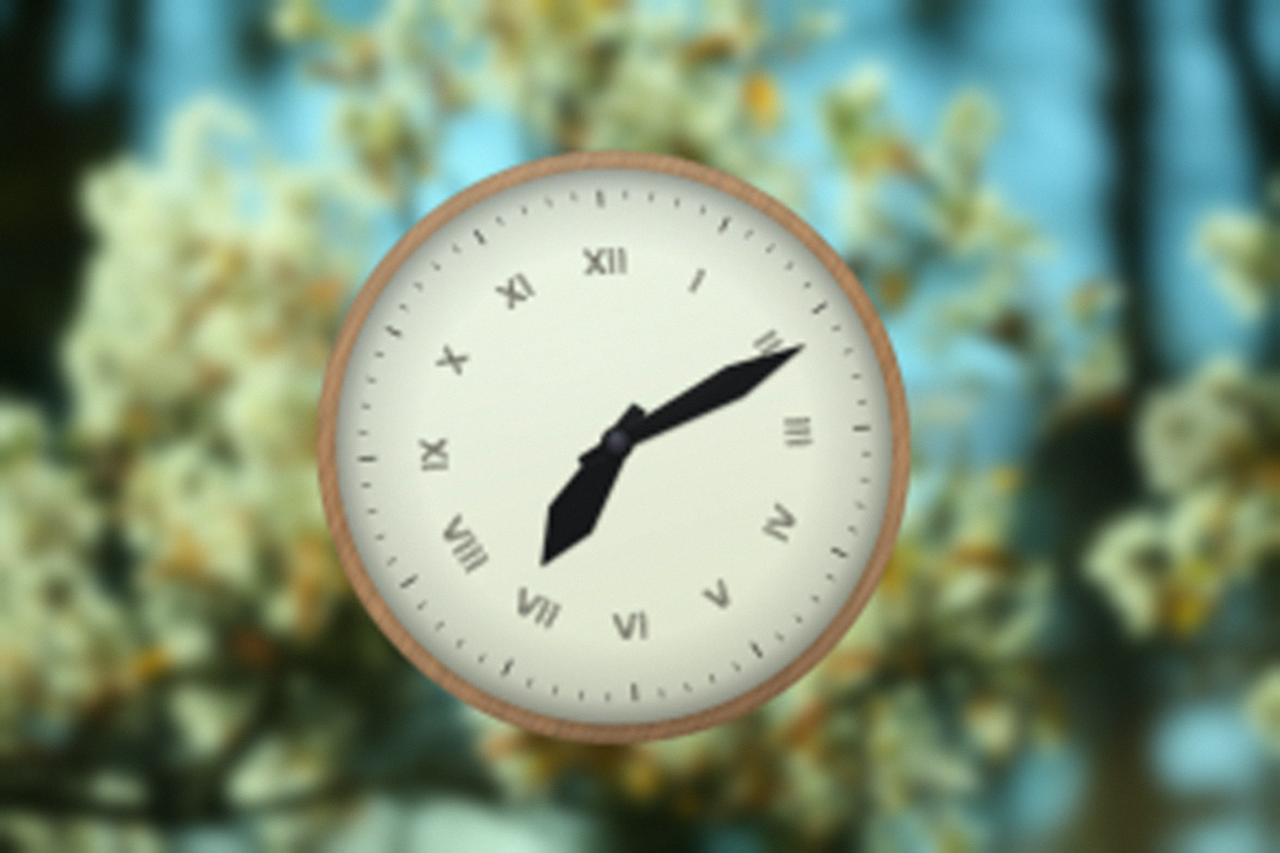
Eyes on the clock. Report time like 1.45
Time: 7.11
